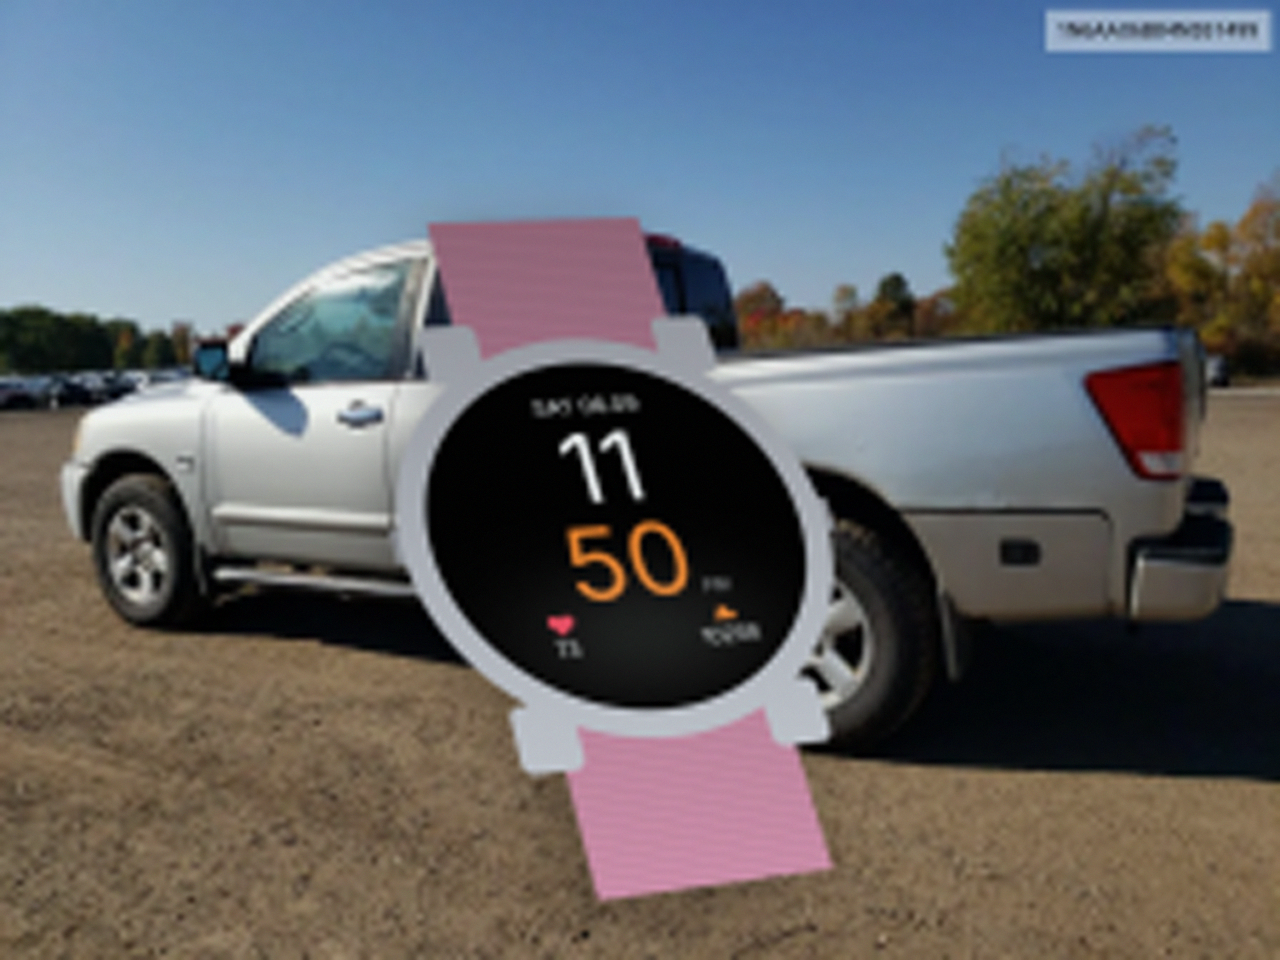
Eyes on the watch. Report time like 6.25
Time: 11.50
